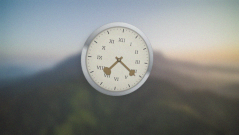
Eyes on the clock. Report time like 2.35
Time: 7.21
